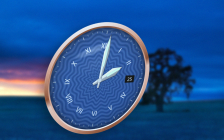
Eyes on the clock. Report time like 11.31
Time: 2.01
